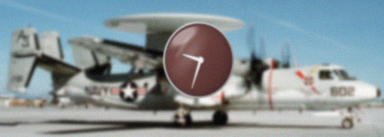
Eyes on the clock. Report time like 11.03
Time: 9.33
